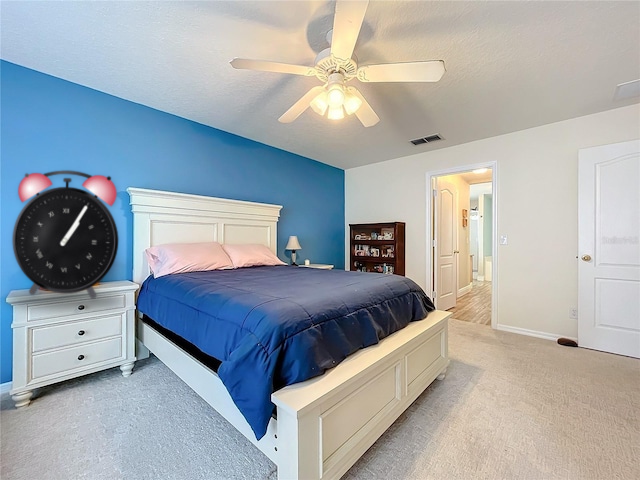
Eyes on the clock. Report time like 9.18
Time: 1.05
